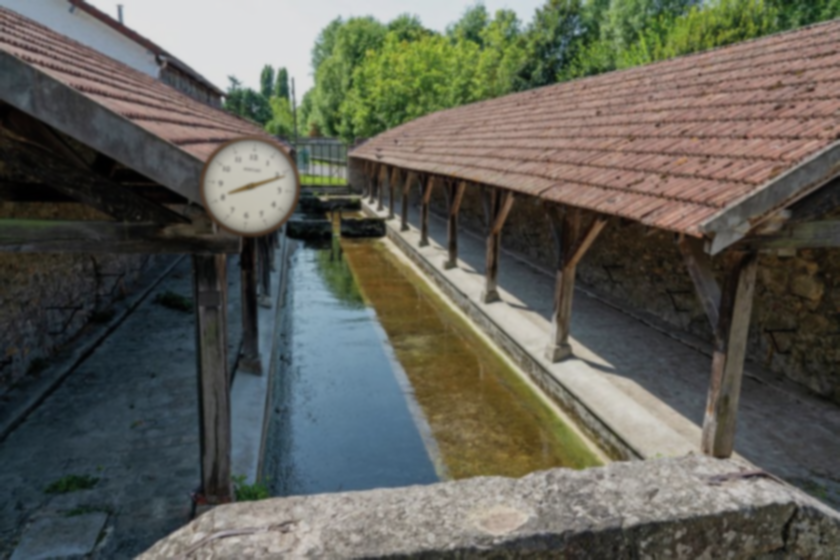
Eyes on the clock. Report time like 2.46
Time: 8.11
